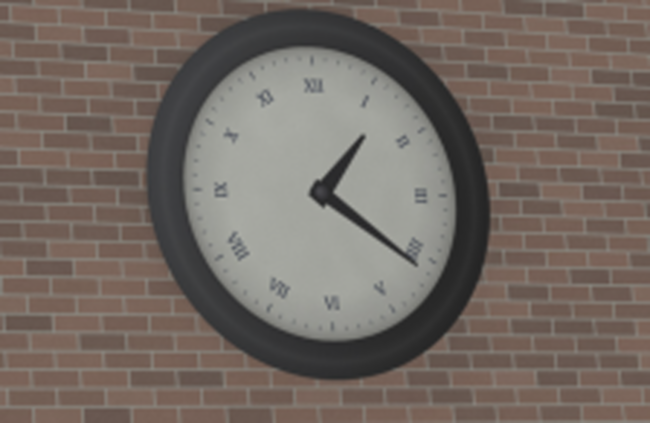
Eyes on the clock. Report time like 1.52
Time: 1.21
